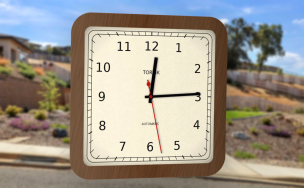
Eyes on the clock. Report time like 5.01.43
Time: 12.14.28
